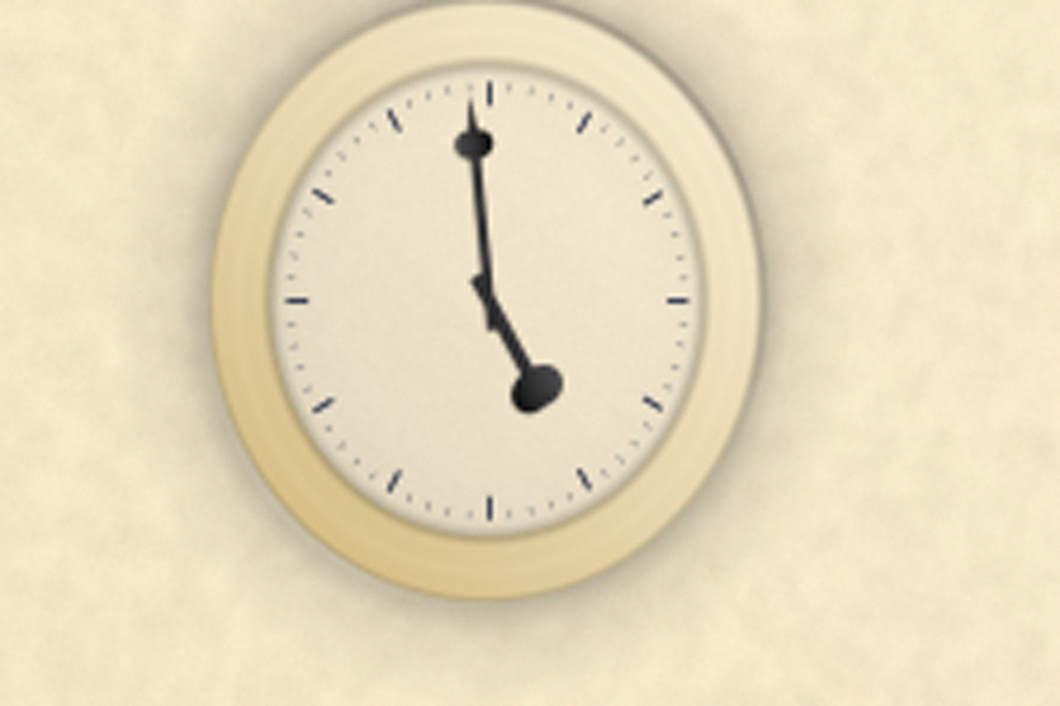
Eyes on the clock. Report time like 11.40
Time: 4.59
